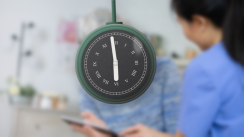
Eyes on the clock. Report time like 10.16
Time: 5.59
